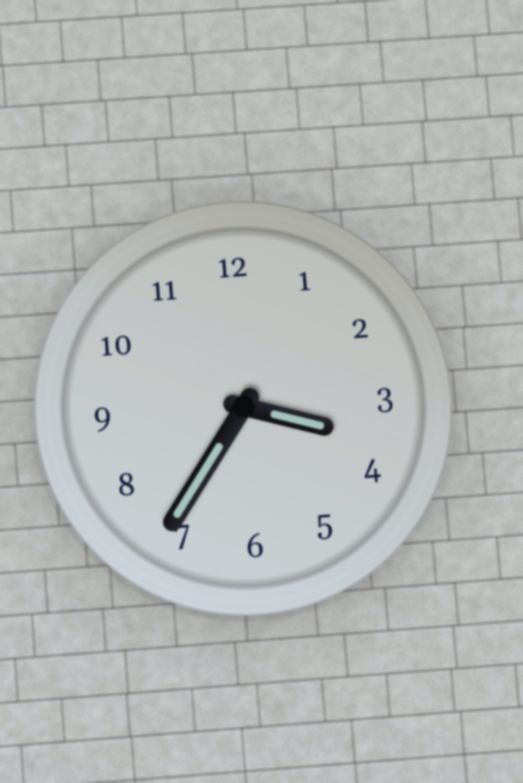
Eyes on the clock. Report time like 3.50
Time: 3.36
